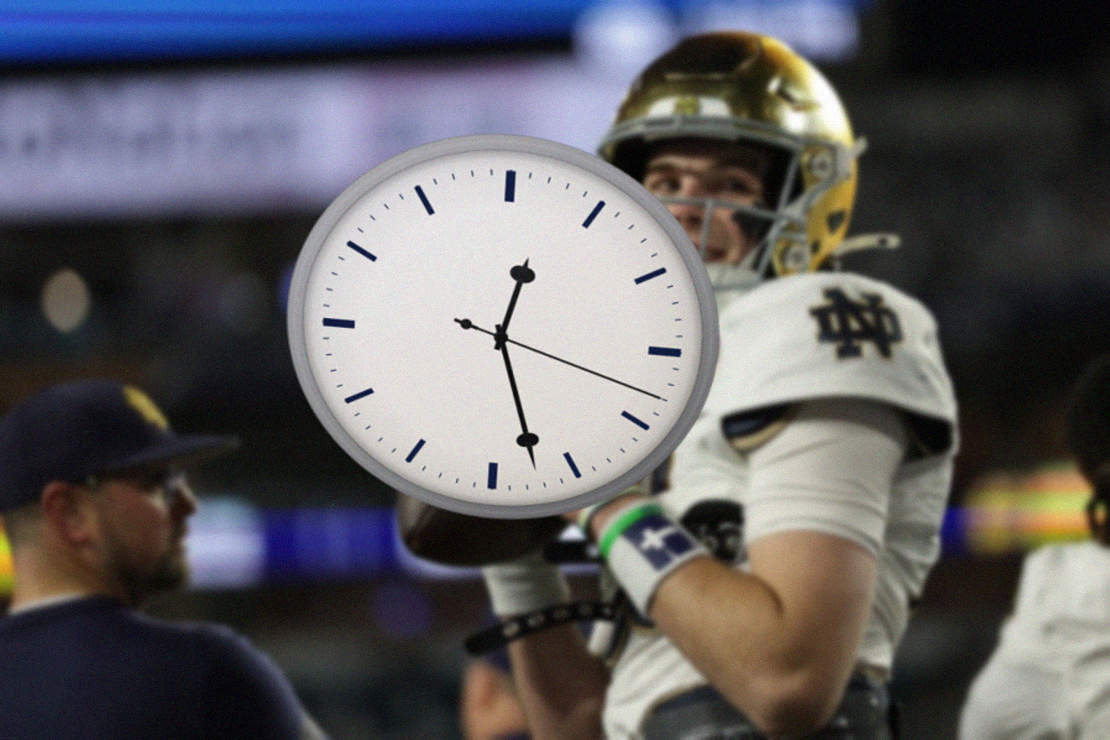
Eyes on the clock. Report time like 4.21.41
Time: 12.27.18
